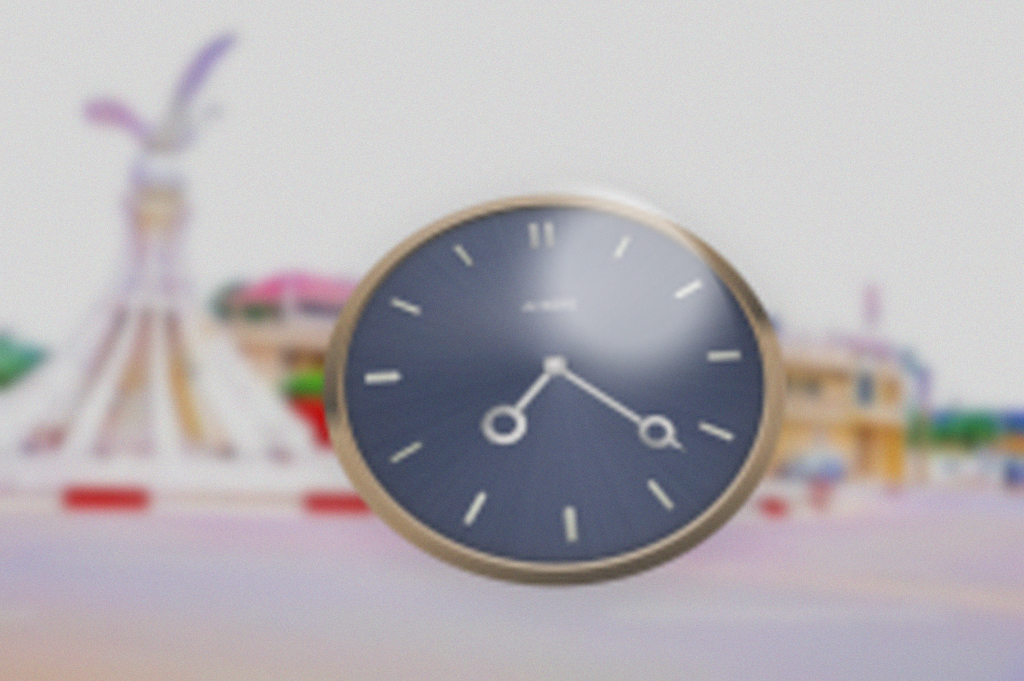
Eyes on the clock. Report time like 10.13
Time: 7.22
